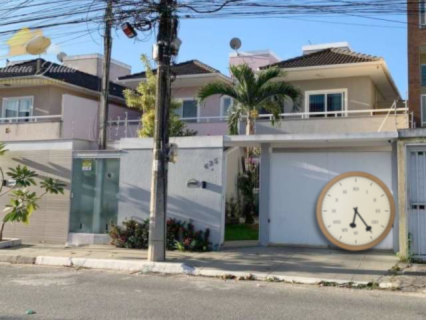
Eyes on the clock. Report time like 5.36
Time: 6.24
